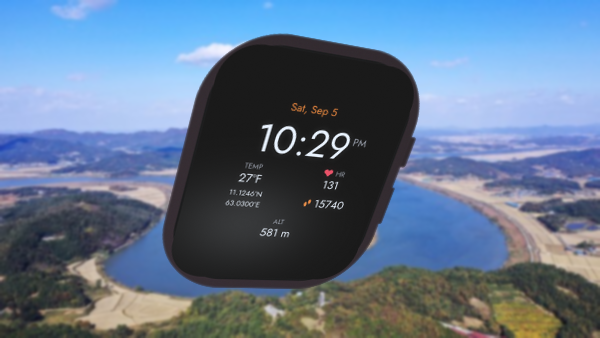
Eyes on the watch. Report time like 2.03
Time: 10.29
